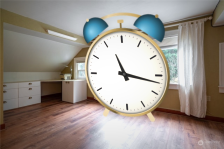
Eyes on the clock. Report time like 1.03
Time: 11.17
